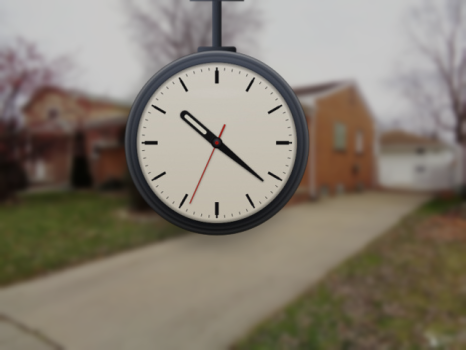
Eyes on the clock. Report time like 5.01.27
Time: 10.21.34
